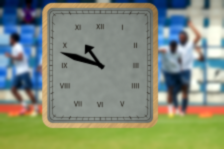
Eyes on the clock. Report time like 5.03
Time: 10.48
